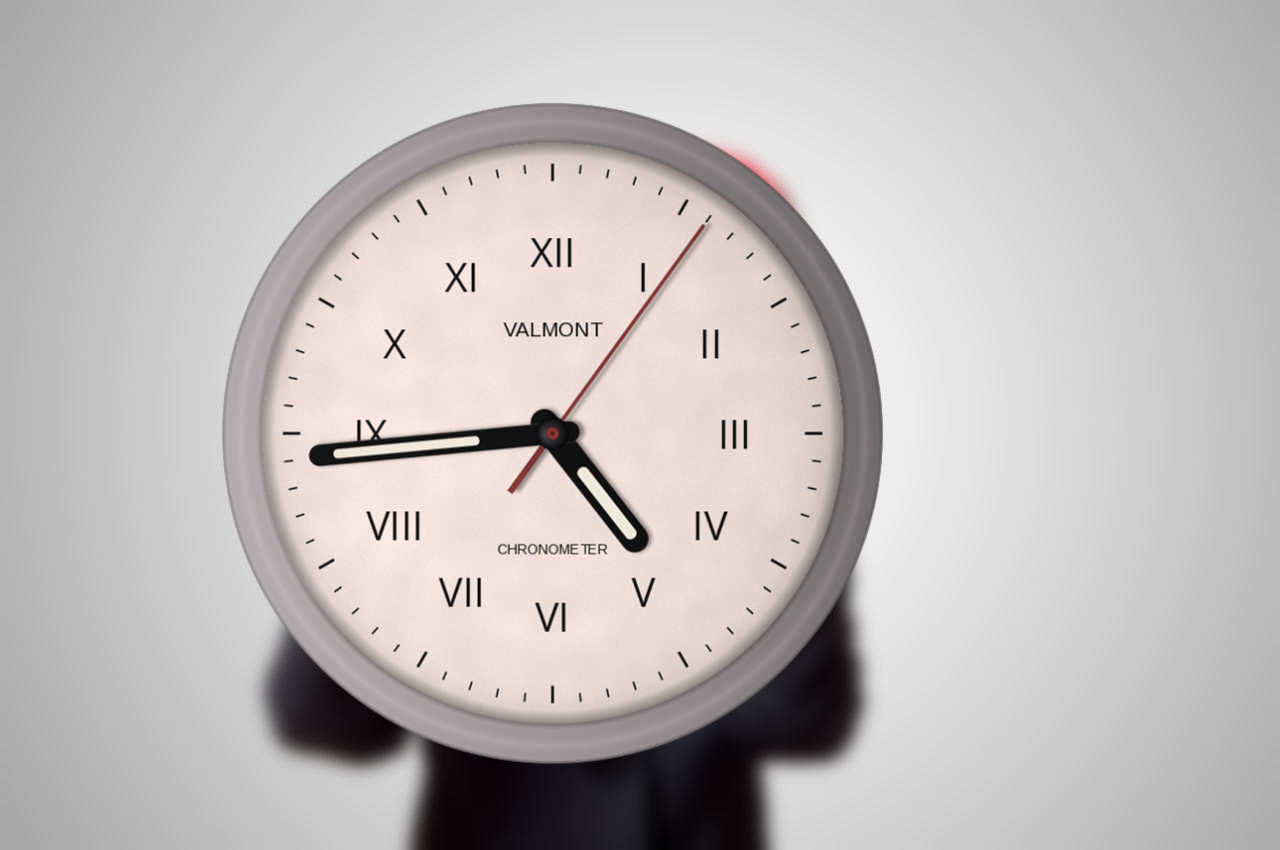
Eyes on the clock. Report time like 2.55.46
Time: 4.44.06
